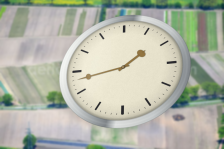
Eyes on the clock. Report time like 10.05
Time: 1.43
